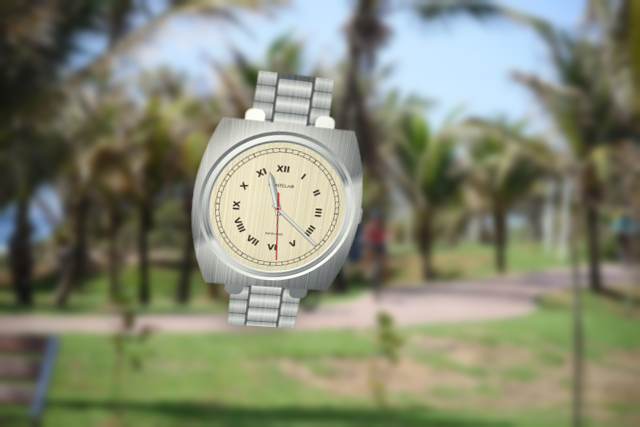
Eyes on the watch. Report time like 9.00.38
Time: 11.21.29
